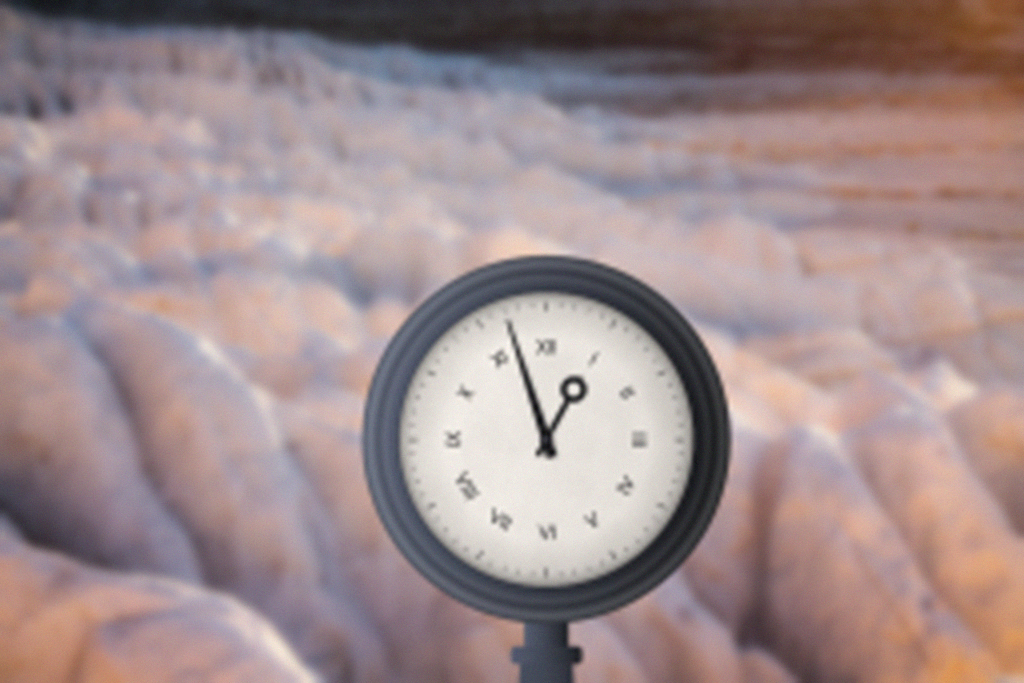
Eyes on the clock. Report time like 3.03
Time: 12.57
